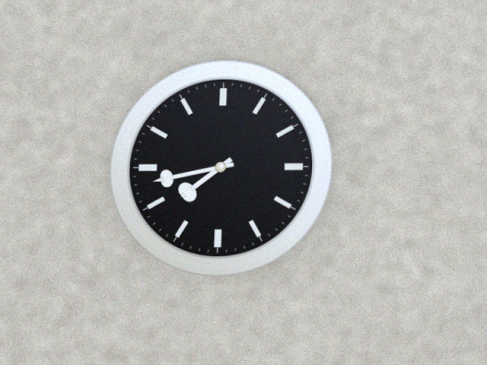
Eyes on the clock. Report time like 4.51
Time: 7.43
